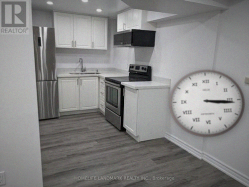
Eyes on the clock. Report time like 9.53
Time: 3.16
